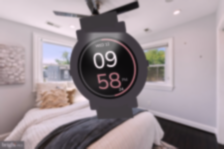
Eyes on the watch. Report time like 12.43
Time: 9.58
